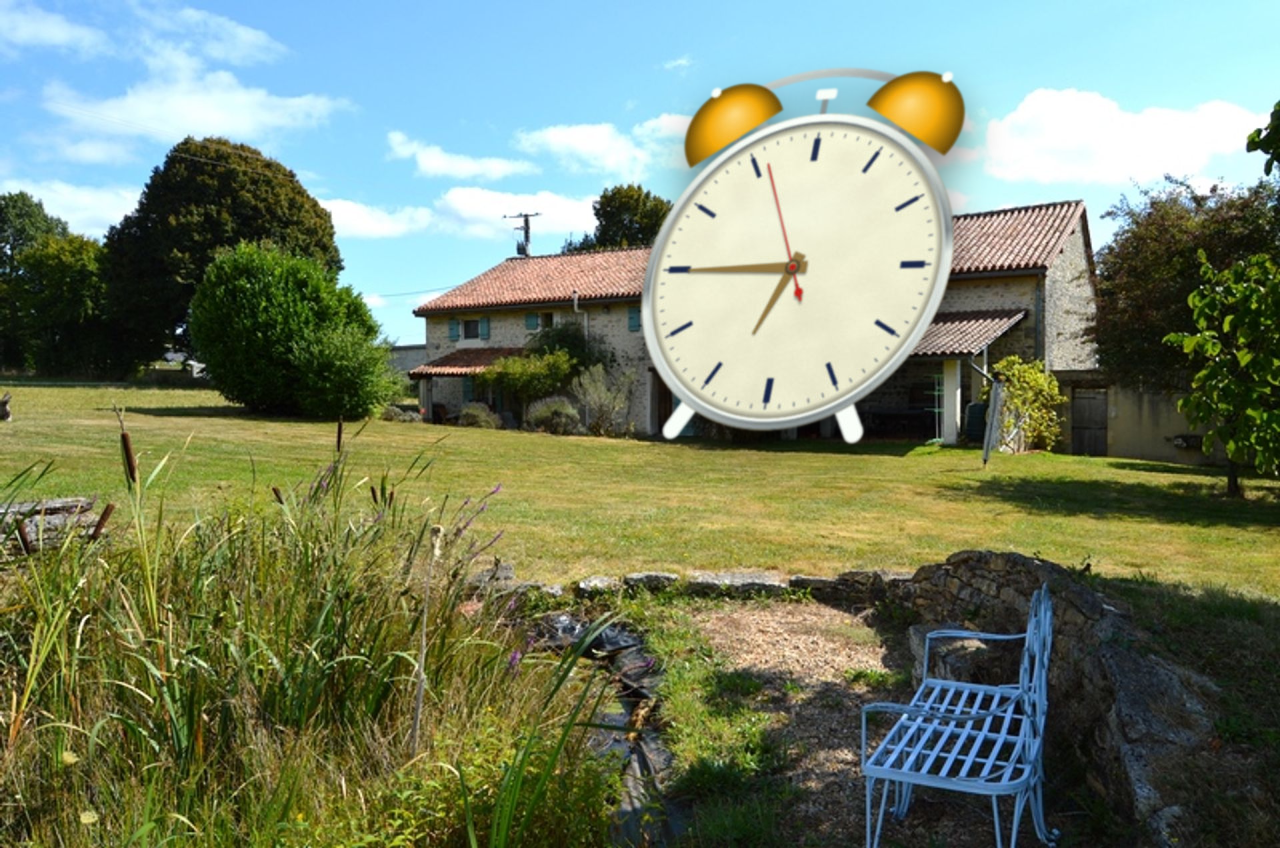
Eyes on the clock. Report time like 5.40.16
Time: 6.44.56
